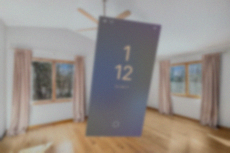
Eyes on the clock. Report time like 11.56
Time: 1.12
